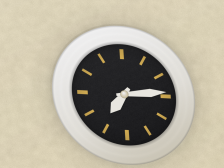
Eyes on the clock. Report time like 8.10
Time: 7.14
